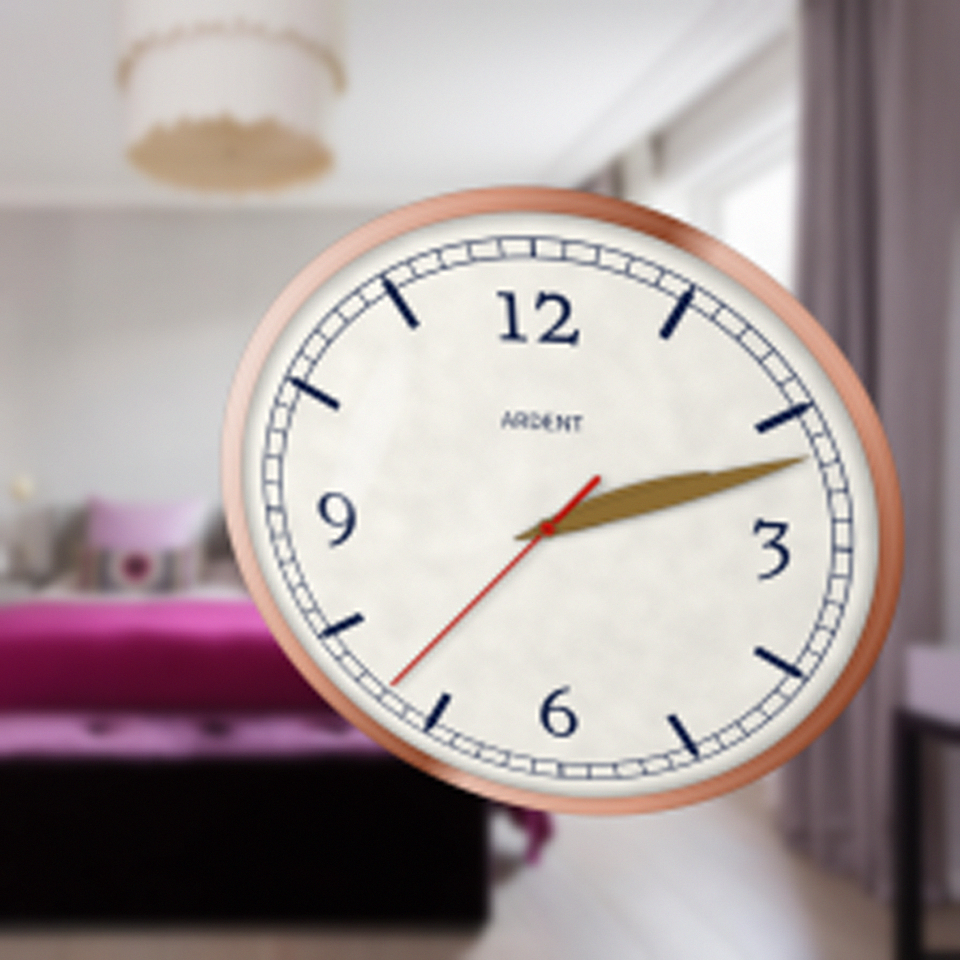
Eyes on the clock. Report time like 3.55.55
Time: 2.11.37
